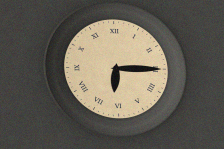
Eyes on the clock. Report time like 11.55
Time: 6.15
